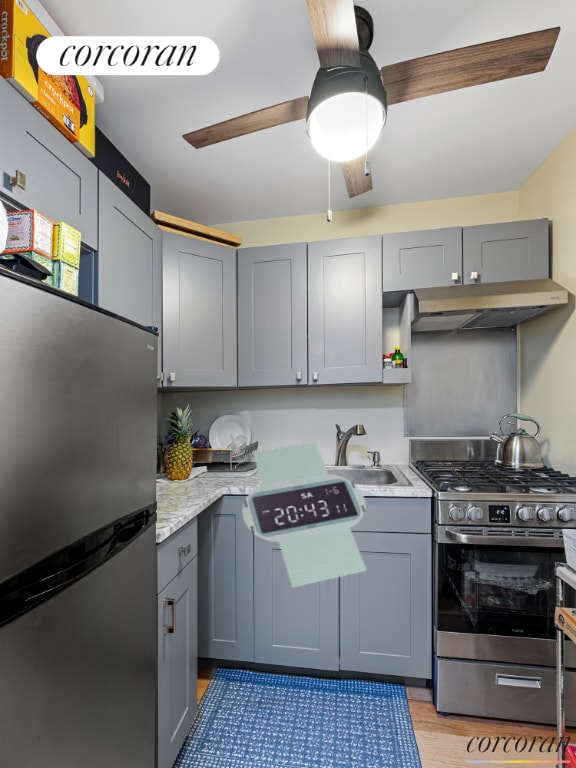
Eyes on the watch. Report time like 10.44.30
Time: 20.43.11
